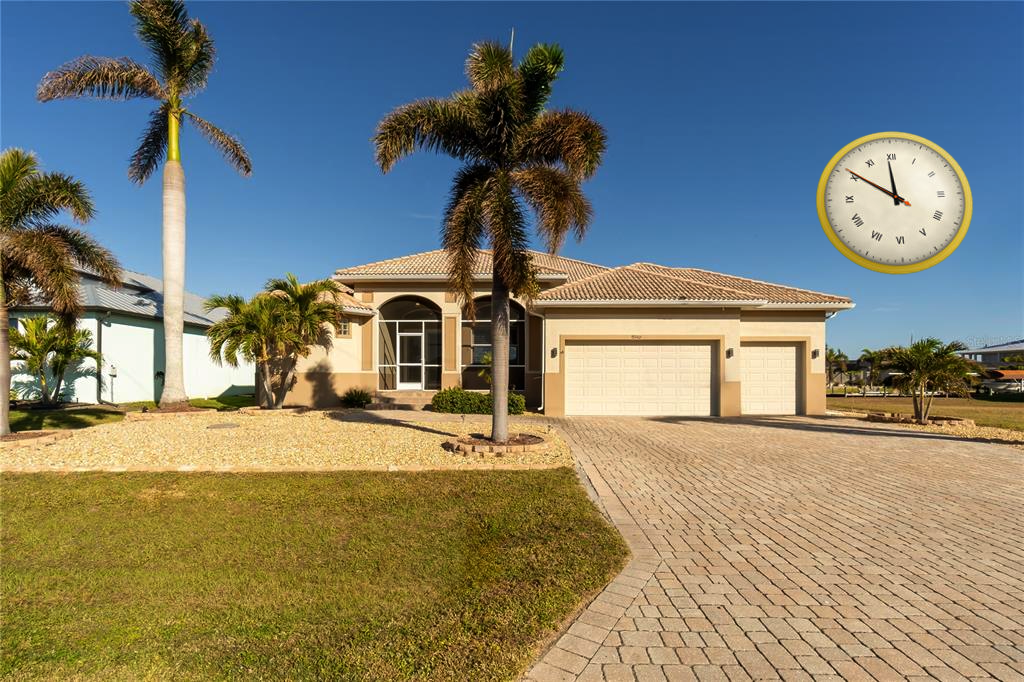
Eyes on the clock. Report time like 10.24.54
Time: 11.50.51
